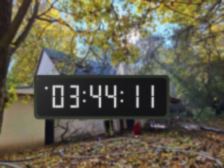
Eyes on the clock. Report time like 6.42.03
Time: 3.44.11
